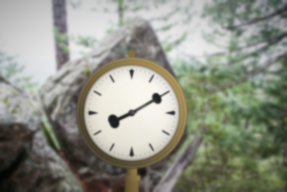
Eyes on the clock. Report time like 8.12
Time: 8.10
